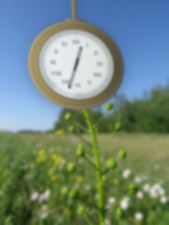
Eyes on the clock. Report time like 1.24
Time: 12.33
